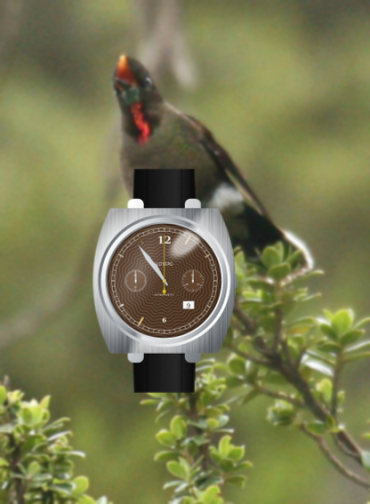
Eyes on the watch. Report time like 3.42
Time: 10.54
